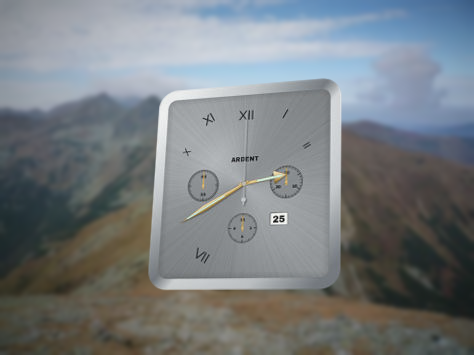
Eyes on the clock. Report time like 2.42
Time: 2.40
